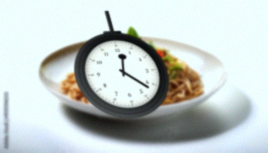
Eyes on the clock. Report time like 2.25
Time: 12.22
